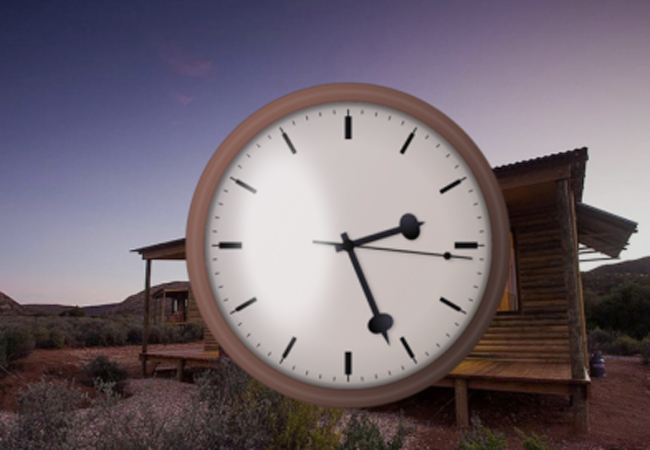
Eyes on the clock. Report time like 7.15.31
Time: 2.26.16
